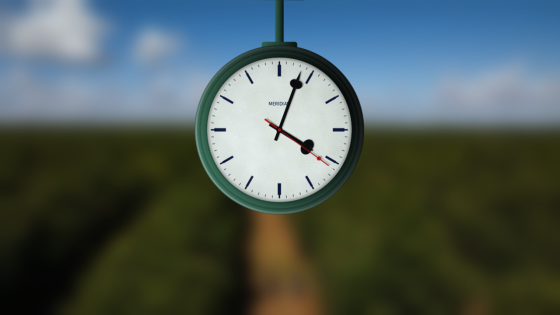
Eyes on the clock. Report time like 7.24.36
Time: 4.03.21
